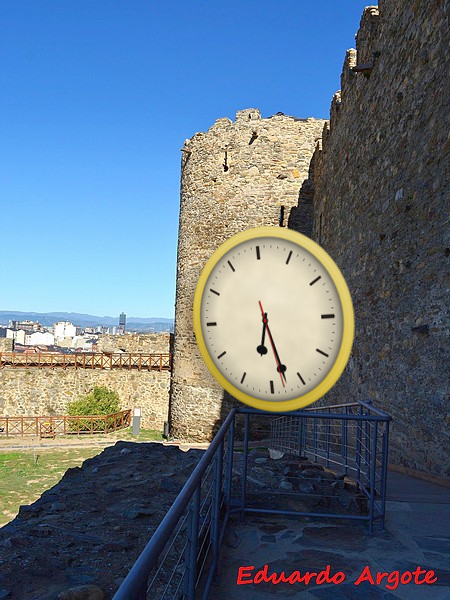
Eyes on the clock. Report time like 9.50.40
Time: 6.27.28
